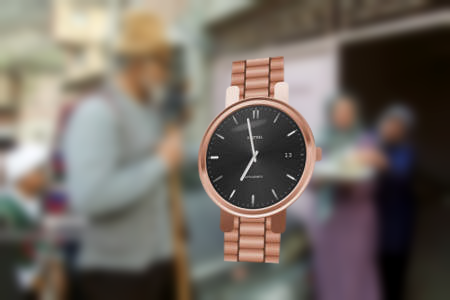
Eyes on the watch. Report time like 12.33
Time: 6.58
